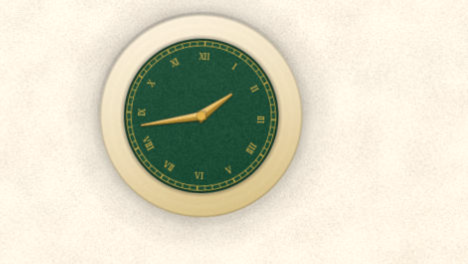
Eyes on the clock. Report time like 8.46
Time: 1.43
